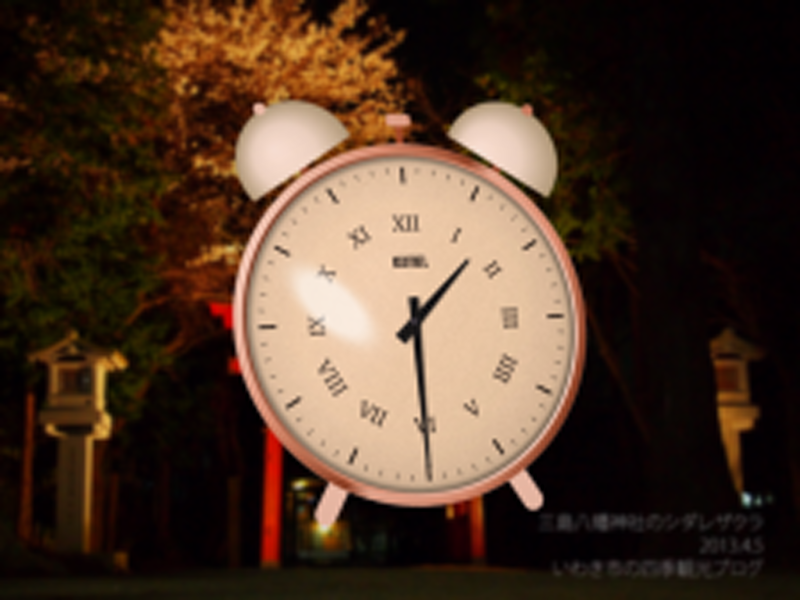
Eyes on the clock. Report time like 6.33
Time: 1.30
